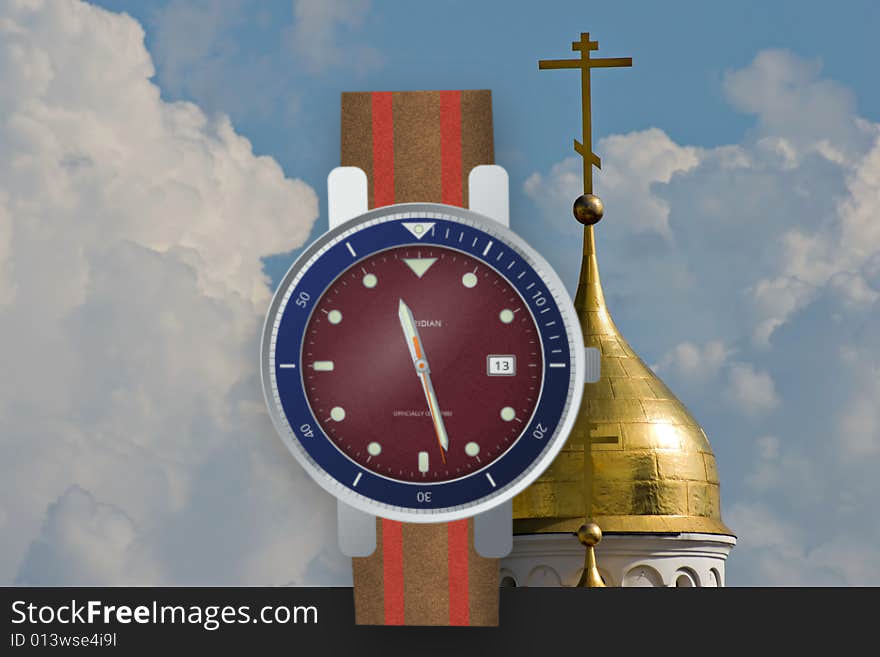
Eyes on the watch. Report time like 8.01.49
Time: 11.27.28
